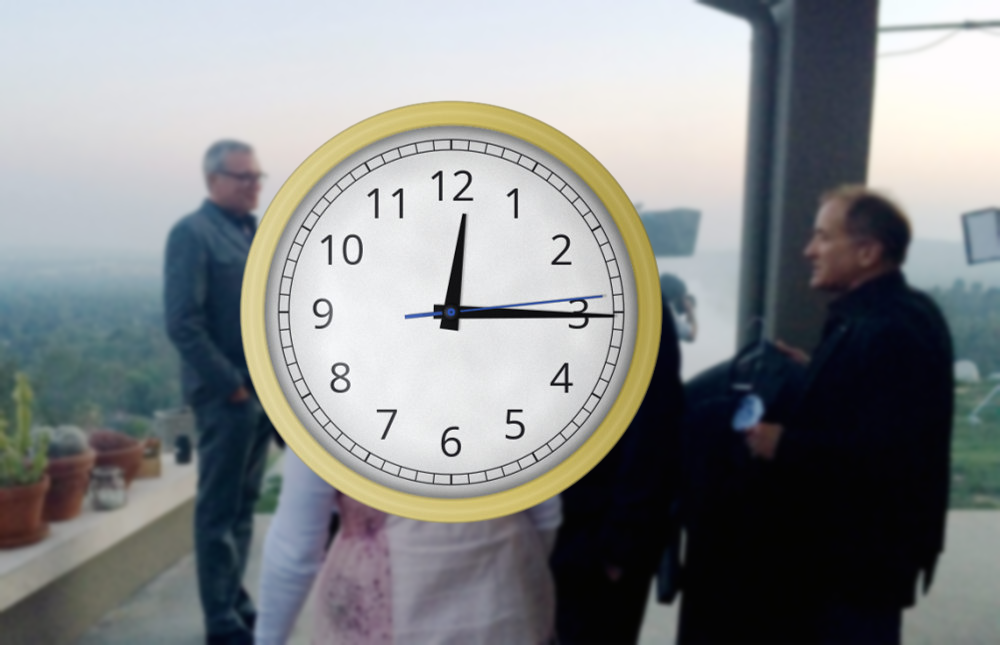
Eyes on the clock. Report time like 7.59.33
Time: 12.15.14
